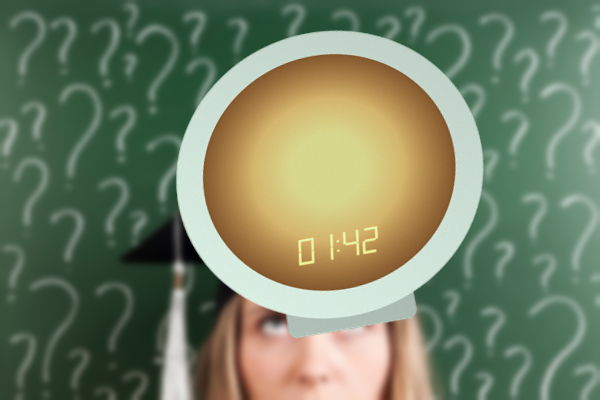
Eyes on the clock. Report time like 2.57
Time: 1.42
